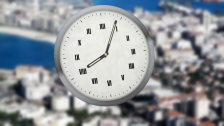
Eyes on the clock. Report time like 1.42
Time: 8.04
